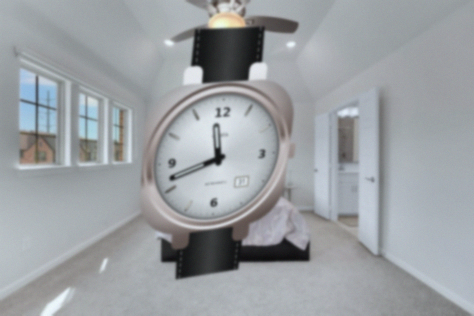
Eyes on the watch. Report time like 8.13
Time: 11.42
